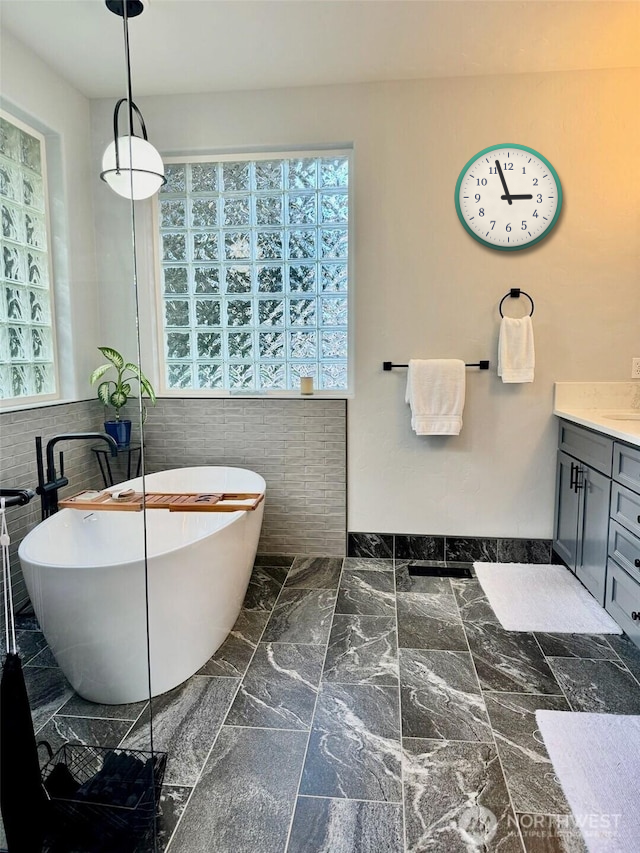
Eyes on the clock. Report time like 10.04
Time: 2.57
